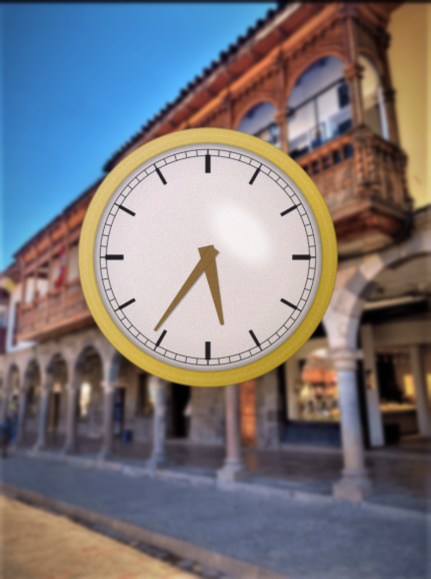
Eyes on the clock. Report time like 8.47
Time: 5.36
